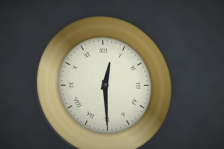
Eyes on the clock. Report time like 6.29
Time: 12.30
